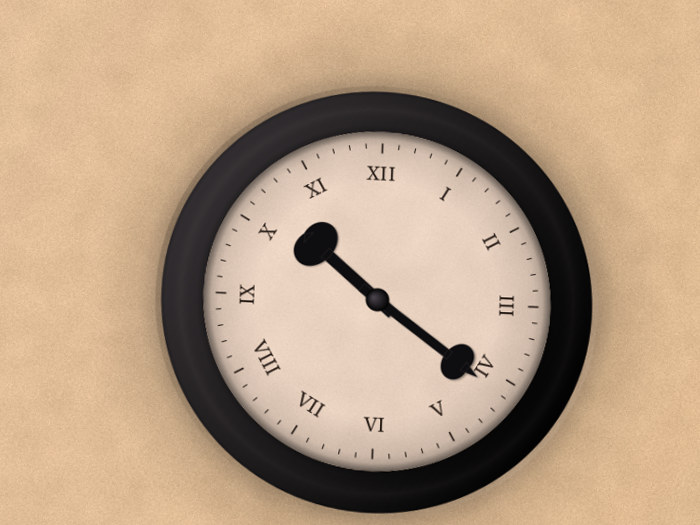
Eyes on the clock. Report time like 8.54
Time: 10.21
